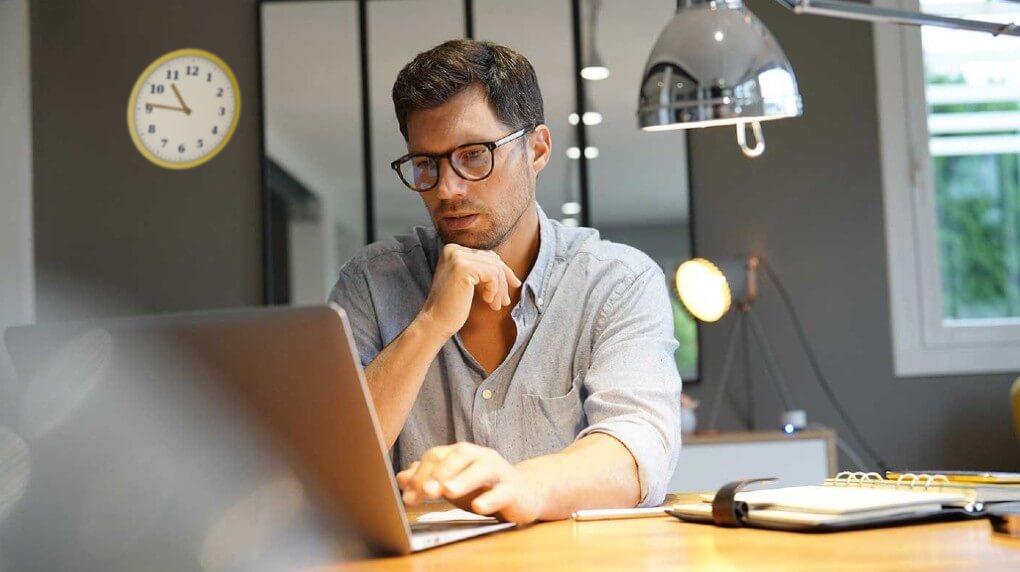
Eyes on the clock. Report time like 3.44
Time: 10.46
